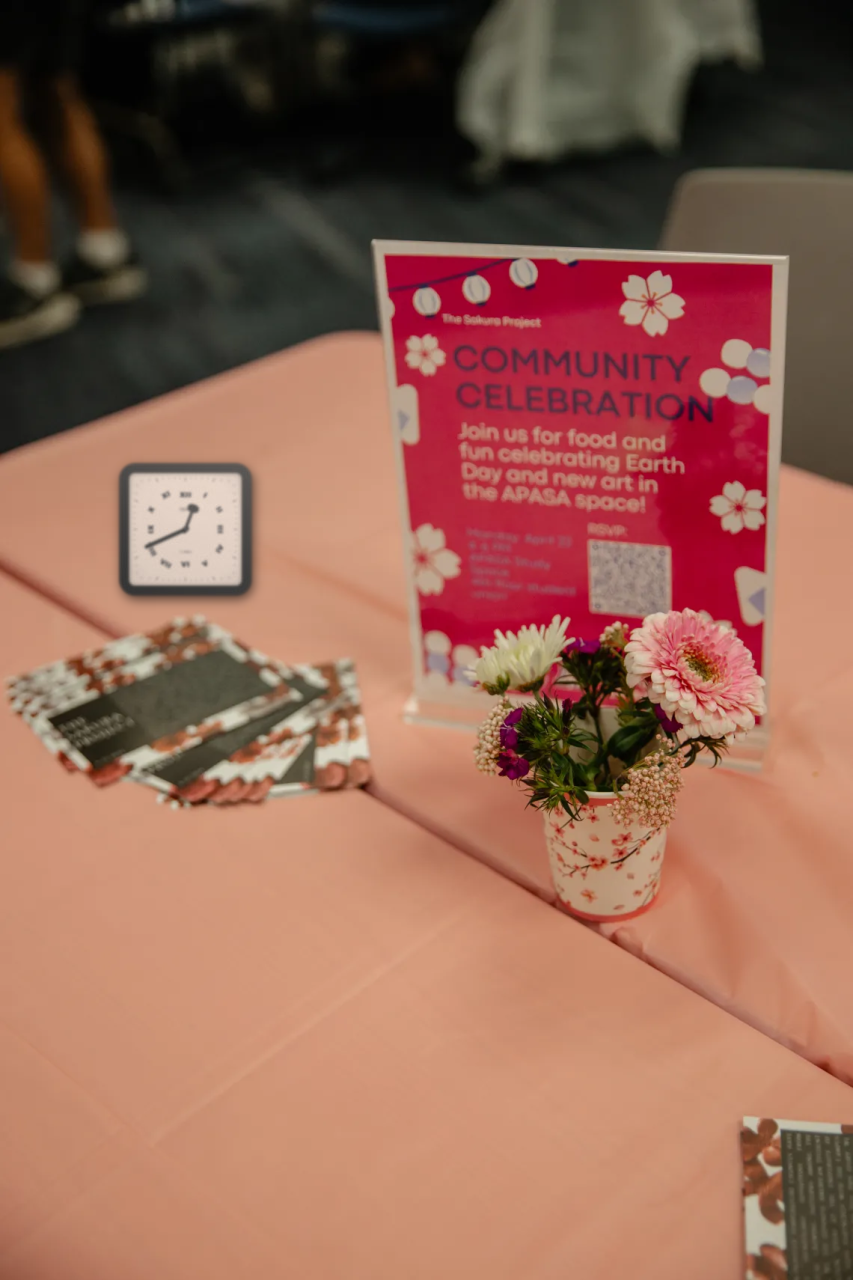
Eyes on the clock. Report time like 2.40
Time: 12.41
